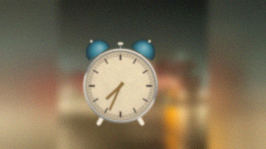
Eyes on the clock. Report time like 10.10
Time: 7.34
